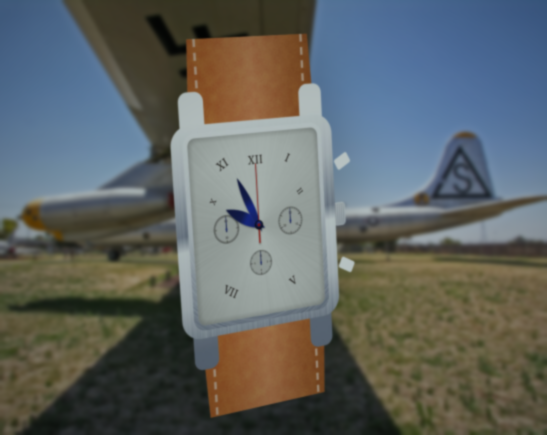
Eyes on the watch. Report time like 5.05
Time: 9.56
